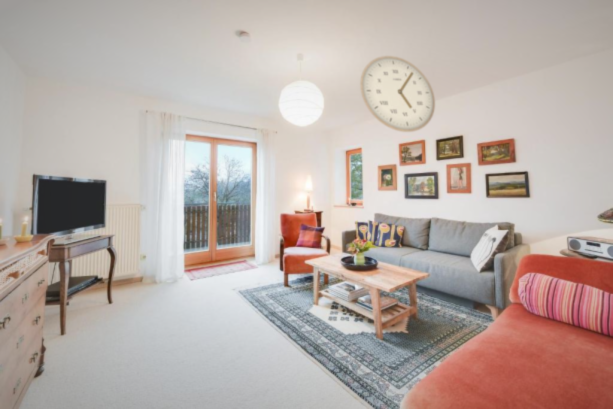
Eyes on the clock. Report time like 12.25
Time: 5.07
